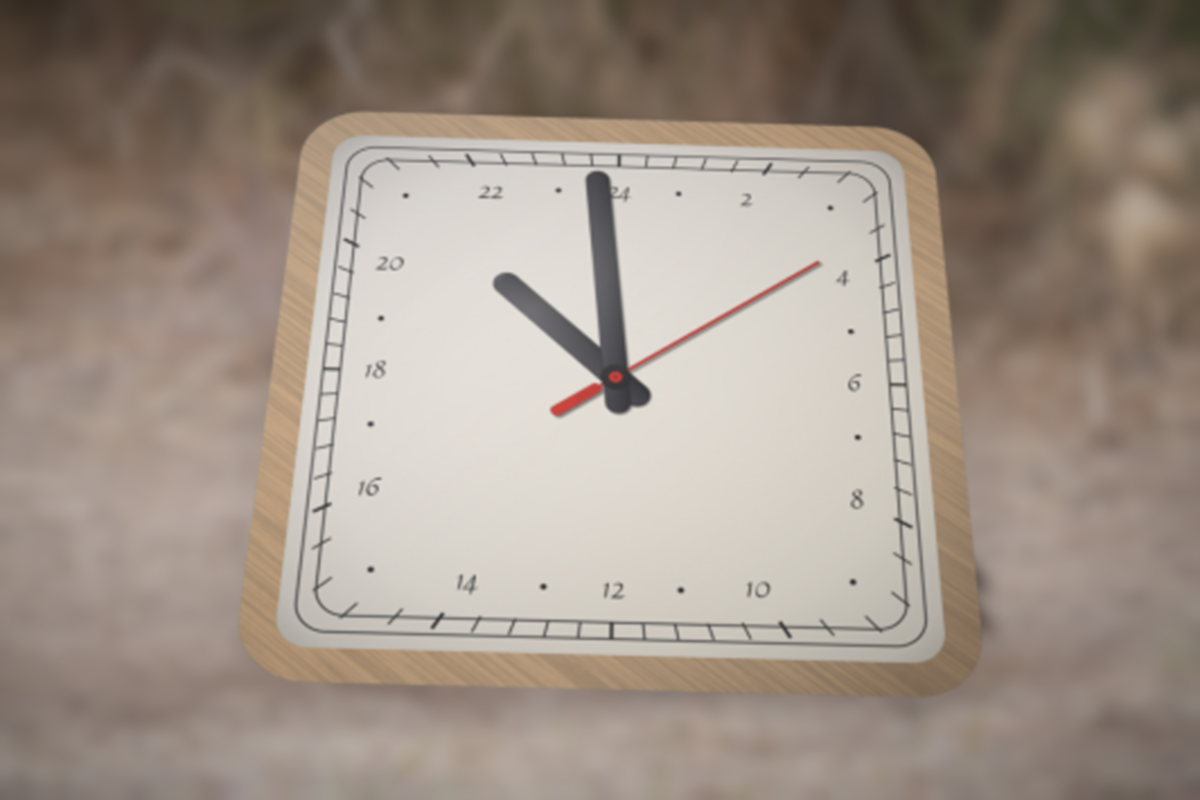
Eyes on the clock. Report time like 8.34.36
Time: 20.59.09
